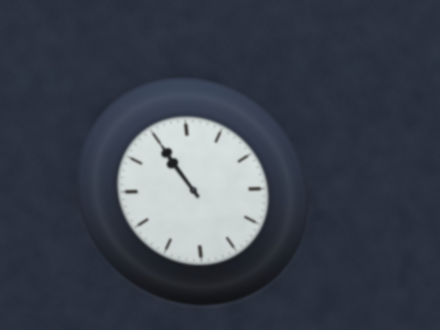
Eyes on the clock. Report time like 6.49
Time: 10.55
